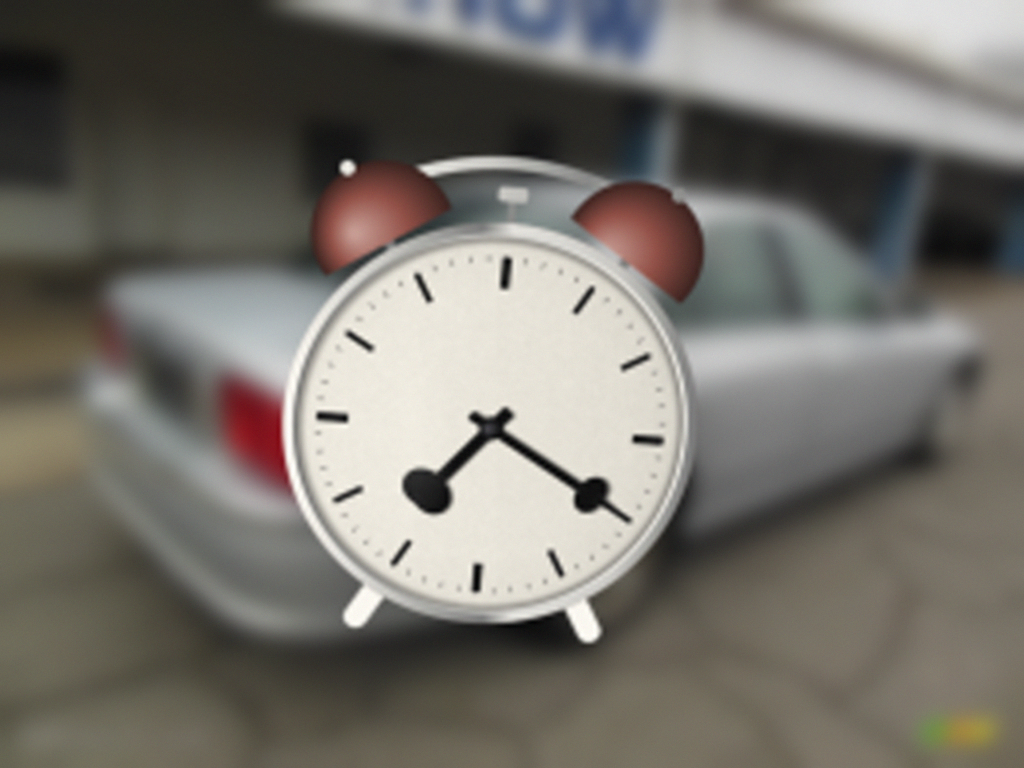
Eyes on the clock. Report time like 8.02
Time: 7.20
